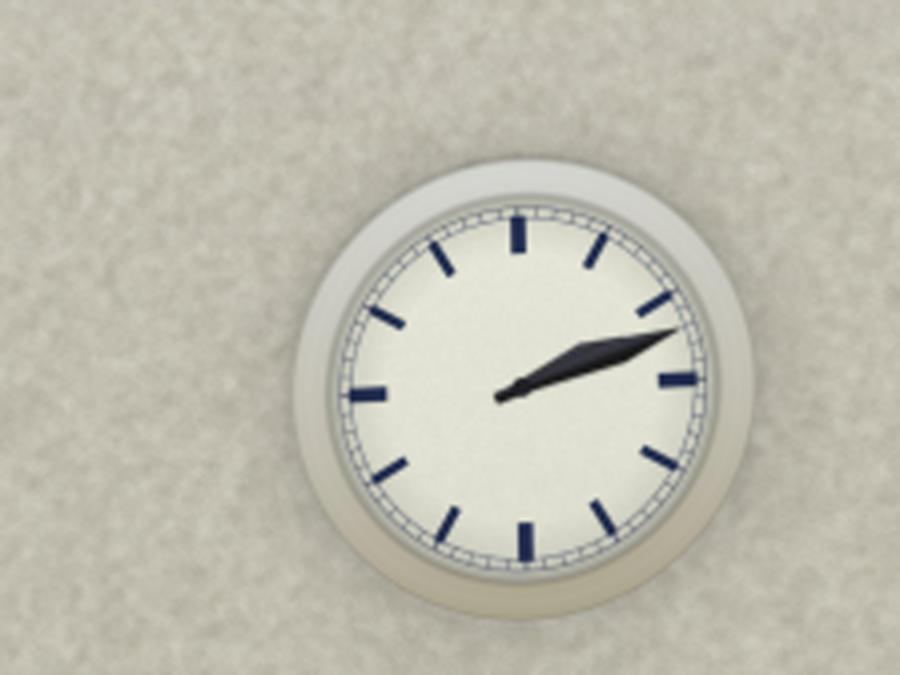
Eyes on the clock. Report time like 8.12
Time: 2.12
